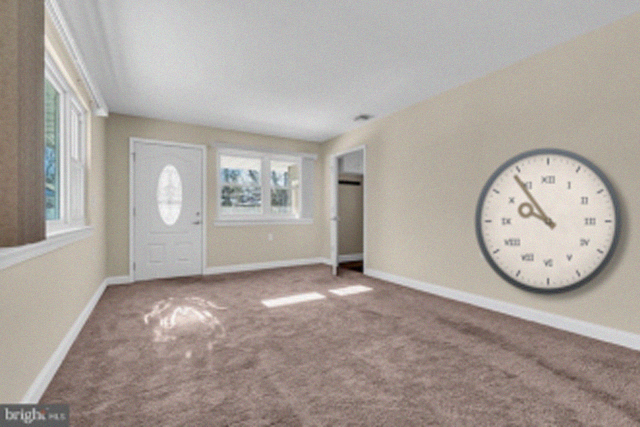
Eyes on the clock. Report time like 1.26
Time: 9.54
